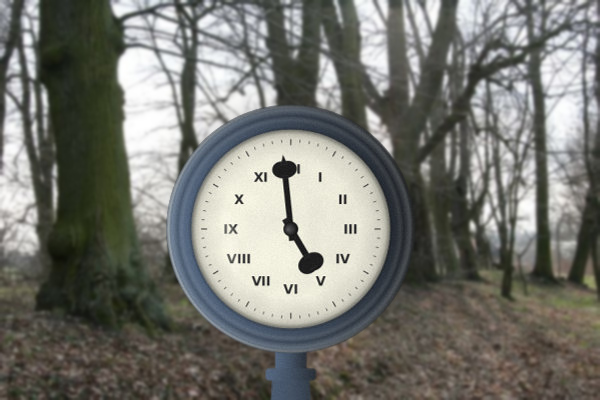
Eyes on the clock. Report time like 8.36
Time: 4.59
